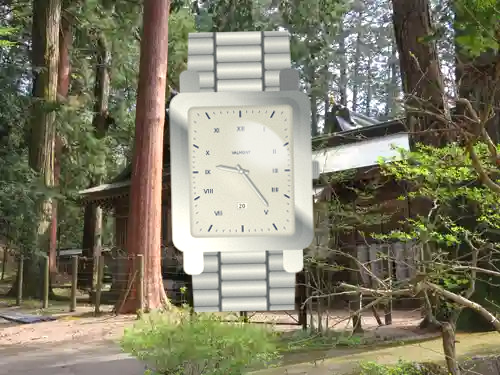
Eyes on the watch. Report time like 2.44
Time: 9.24
